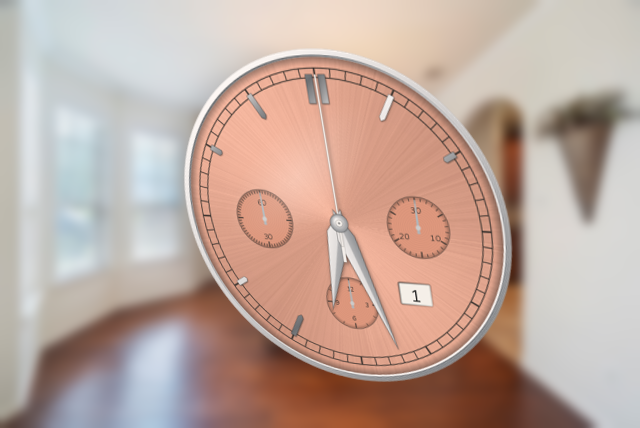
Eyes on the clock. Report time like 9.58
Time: 6.27
